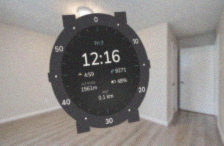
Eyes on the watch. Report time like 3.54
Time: 12.16
